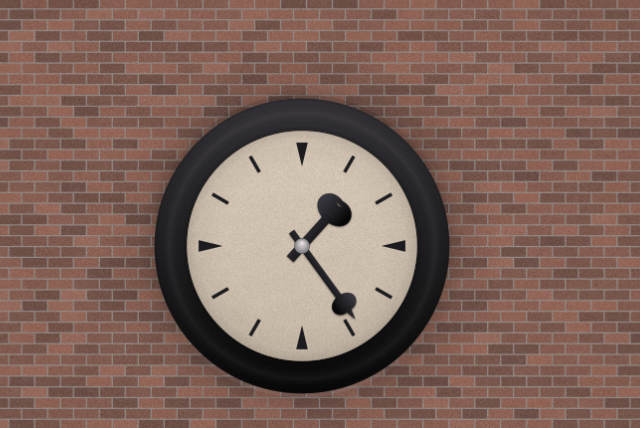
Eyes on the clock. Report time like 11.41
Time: 1.24
